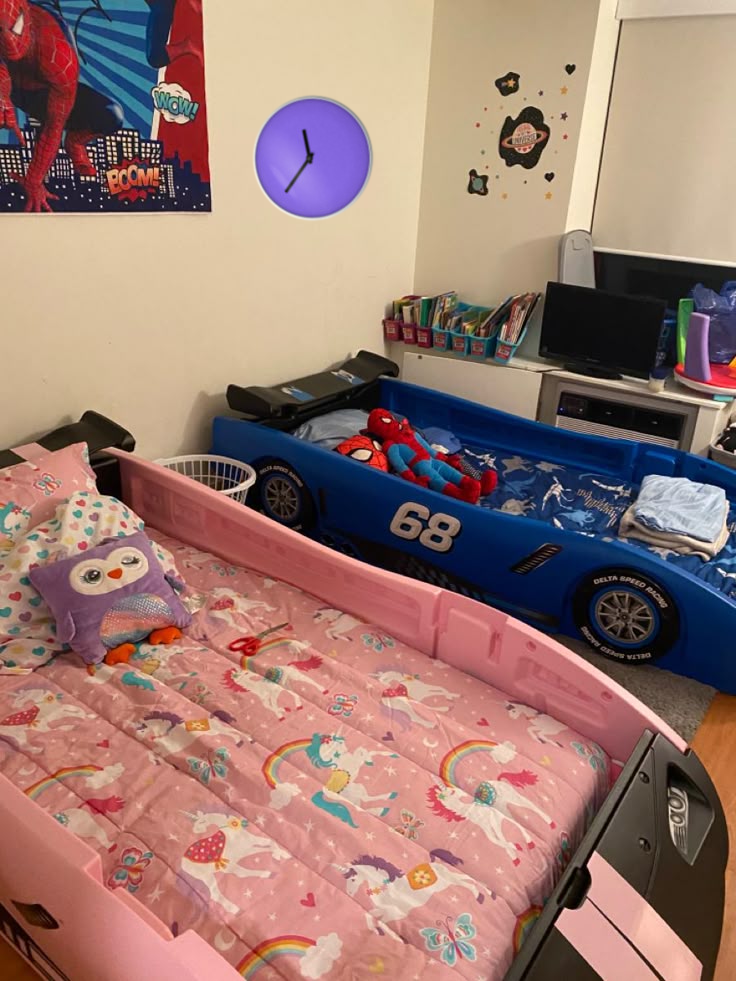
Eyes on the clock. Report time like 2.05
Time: 11.36
